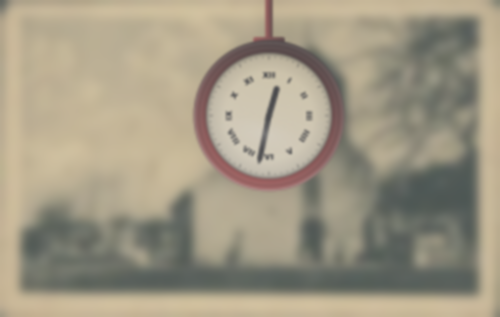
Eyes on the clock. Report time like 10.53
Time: 12.32
